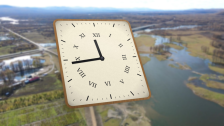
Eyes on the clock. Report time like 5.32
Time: 11.44
